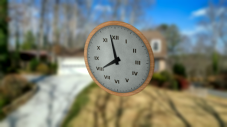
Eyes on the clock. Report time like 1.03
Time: 7.58
